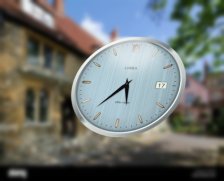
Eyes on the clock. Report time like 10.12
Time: 5.37
